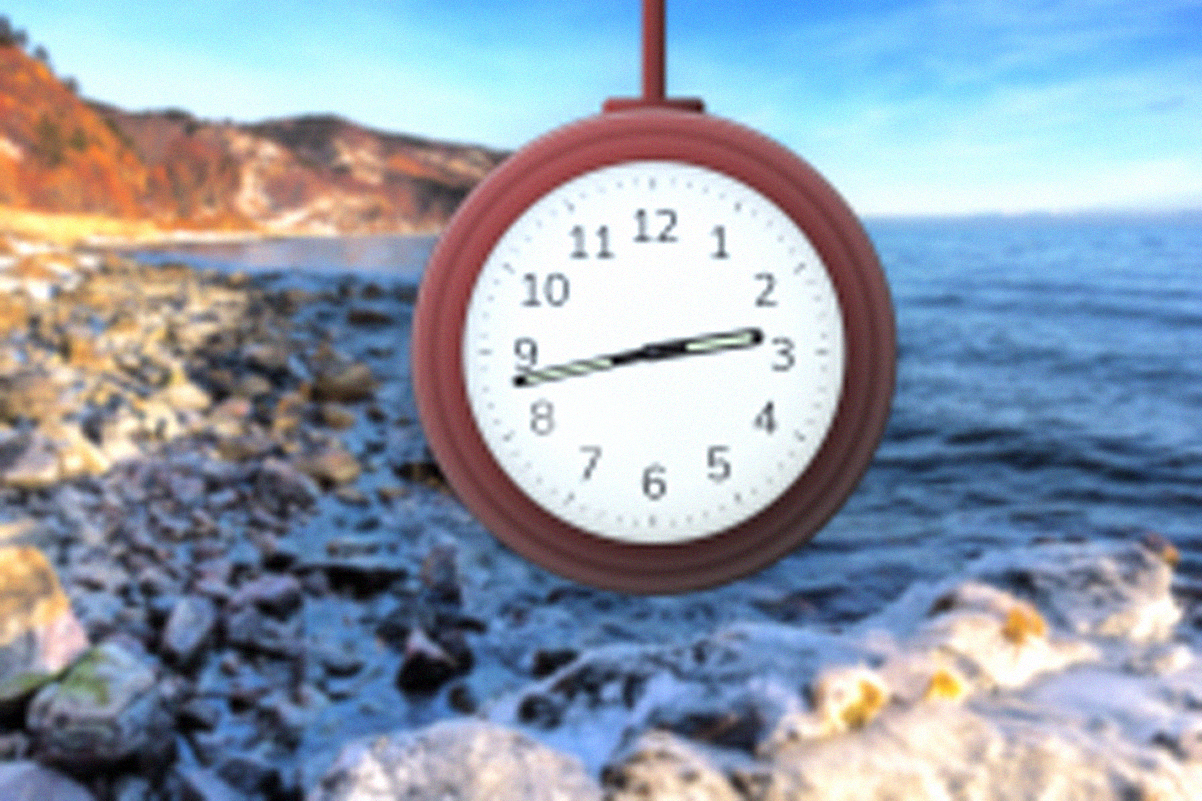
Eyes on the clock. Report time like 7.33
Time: 2.43
